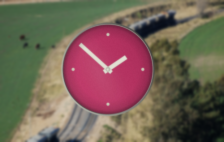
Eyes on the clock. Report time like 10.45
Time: 1.52
